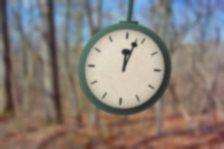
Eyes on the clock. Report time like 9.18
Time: 12.03
